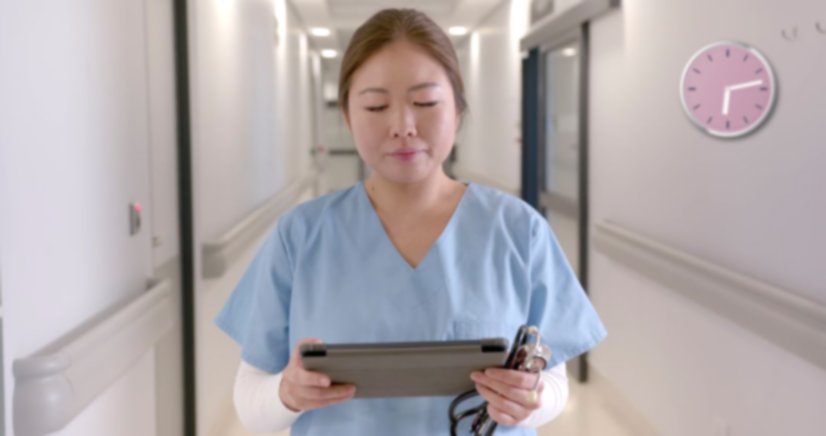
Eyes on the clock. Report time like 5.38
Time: 6.13
